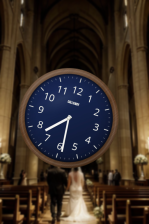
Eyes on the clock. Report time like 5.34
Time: 7.29
